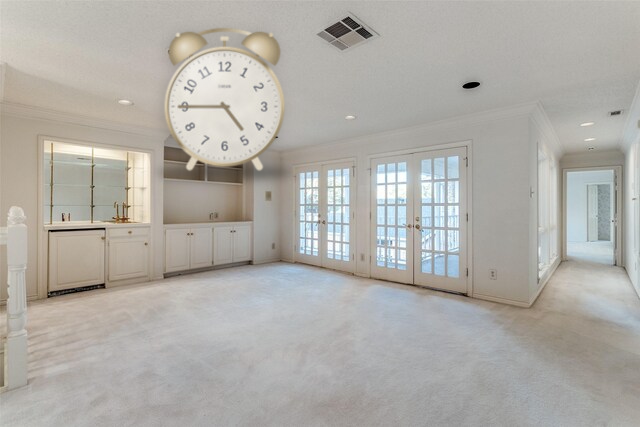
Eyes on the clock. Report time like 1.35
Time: 4.45
